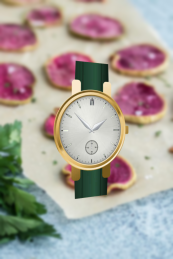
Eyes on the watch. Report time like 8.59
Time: 1.52
